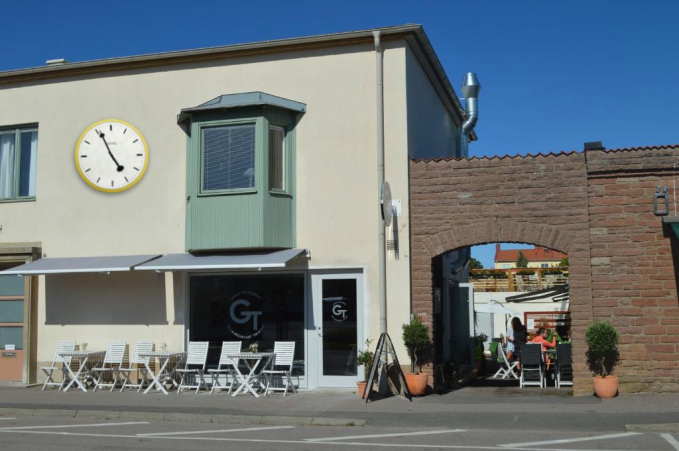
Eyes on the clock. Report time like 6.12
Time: 4.56
